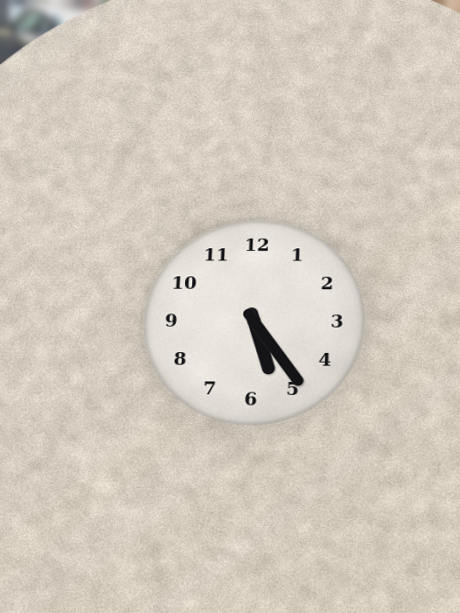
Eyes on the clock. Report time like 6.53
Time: 5.24
